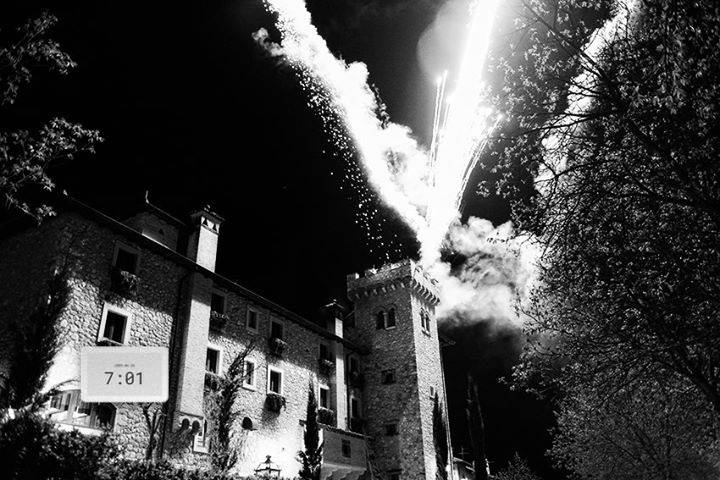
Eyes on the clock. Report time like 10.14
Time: 7.01
